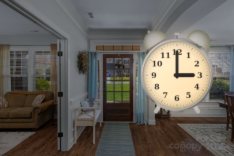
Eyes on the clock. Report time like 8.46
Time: 3.00
